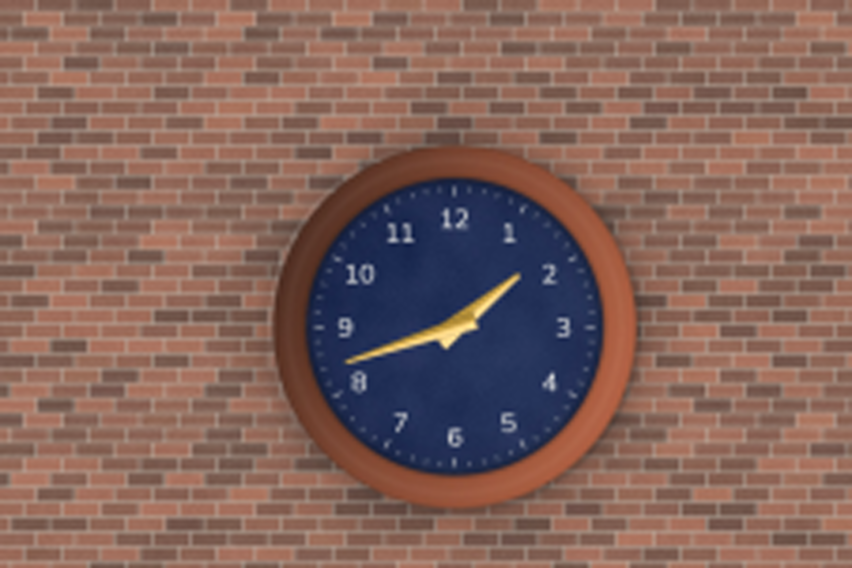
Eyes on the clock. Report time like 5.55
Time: 1.42
